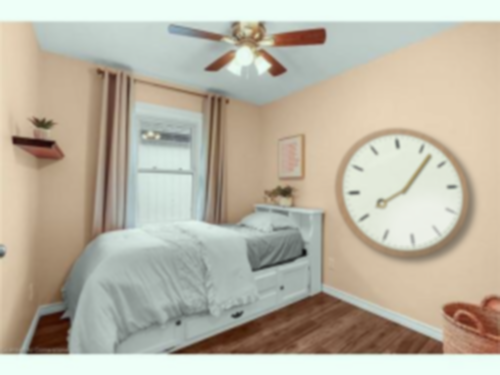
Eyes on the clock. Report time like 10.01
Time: 8.07
